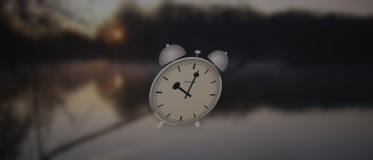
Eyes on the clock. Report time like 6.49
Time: 10.02
